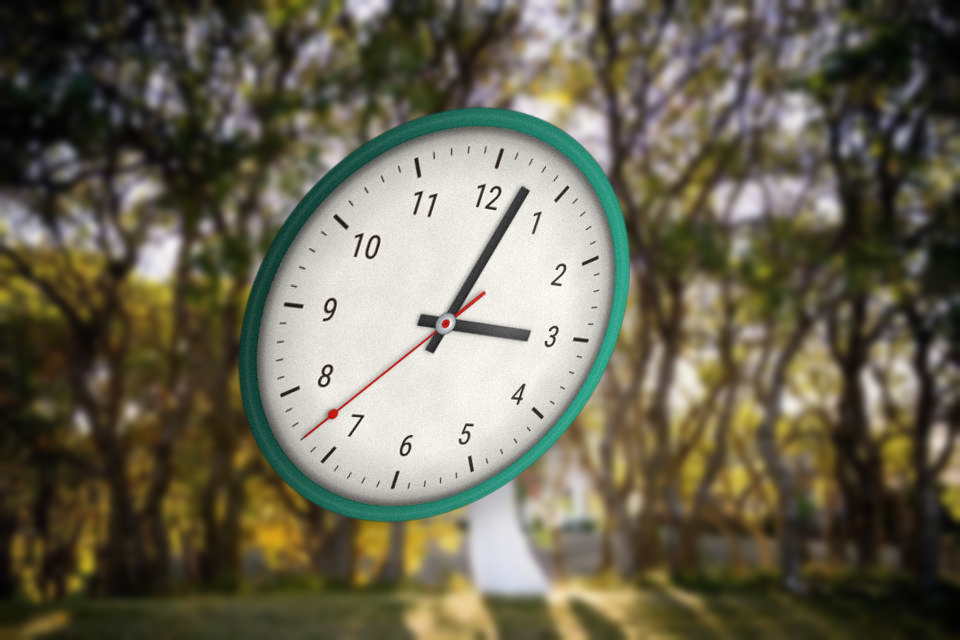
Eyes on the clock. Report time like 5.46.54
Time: 3.02.37
